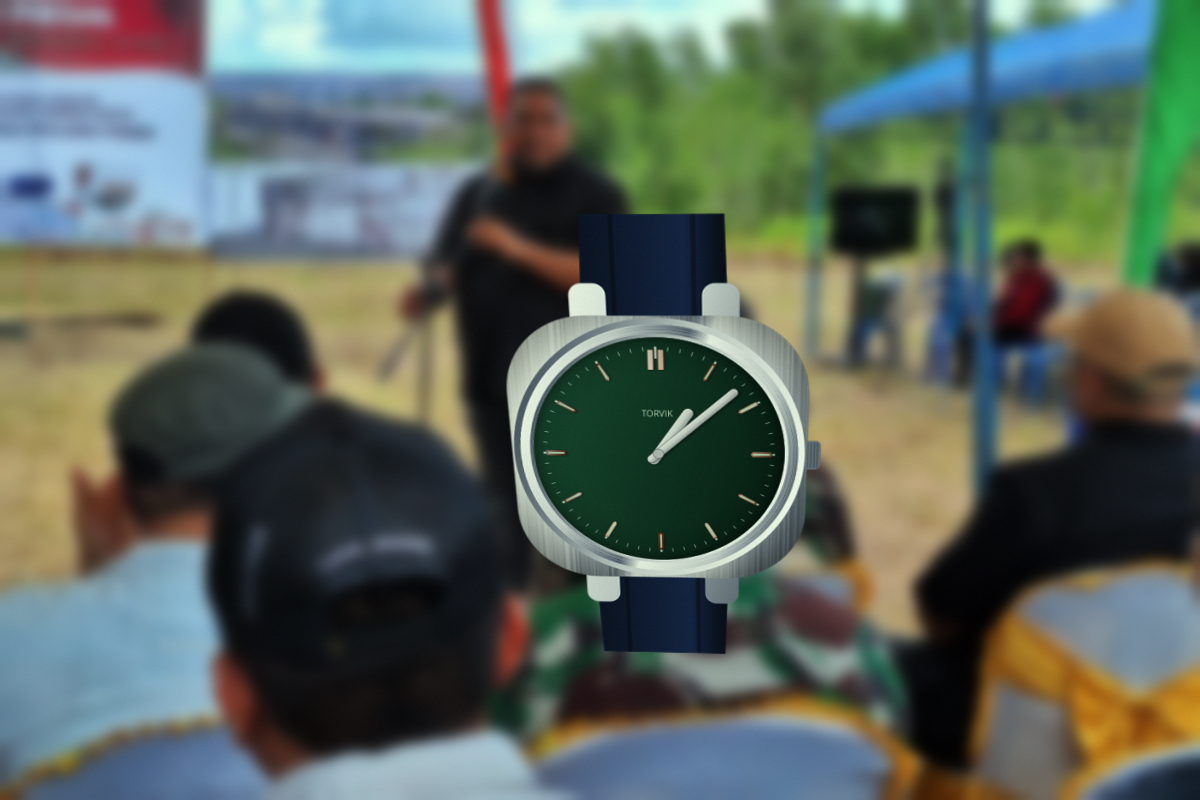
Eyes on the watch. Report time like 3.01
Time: 1.08
